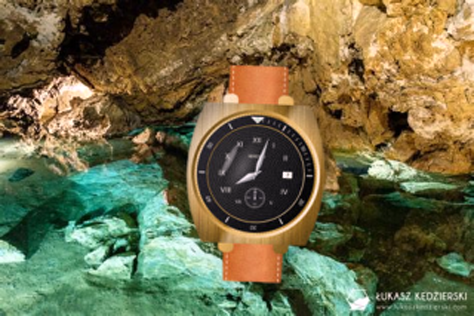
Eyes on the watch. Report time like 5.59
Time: 8.03
